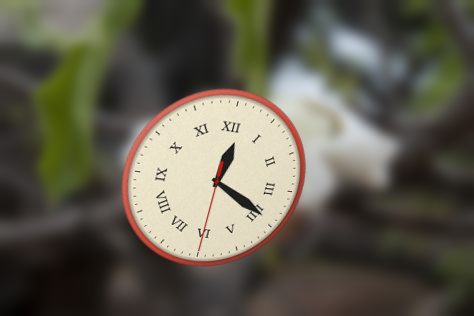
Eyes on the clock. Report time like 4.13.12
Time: 12.19.30
